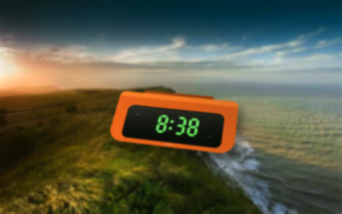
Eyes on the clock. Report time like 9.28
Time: 8.38
